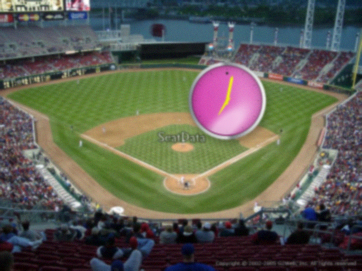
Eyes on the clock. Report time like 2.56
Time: 7.02
